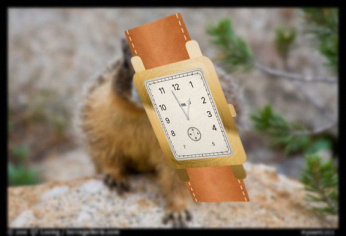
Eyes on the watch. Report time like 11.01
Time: 12.58
